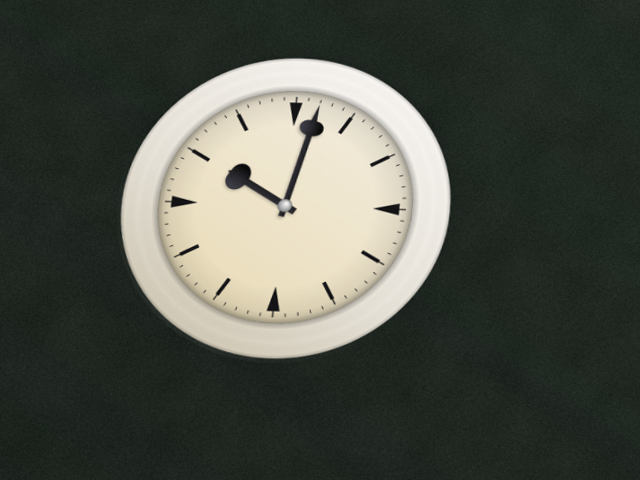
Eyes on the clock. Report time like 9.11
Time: 10.02
